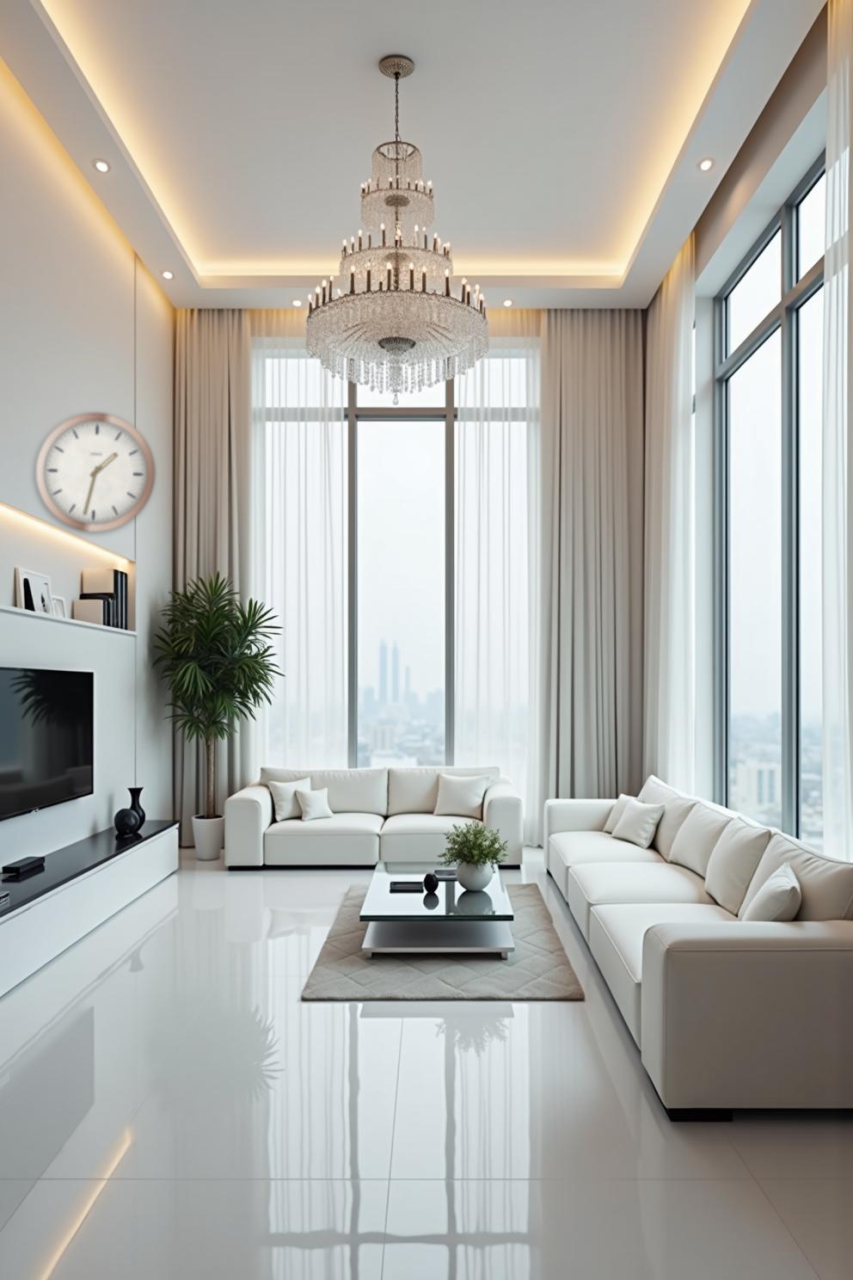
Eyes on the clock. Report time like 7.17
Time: 1.32
